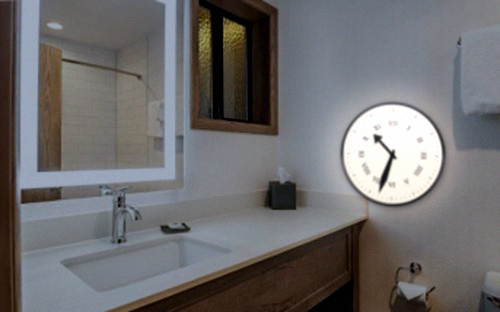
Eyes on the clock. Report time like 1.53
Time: 10.33
